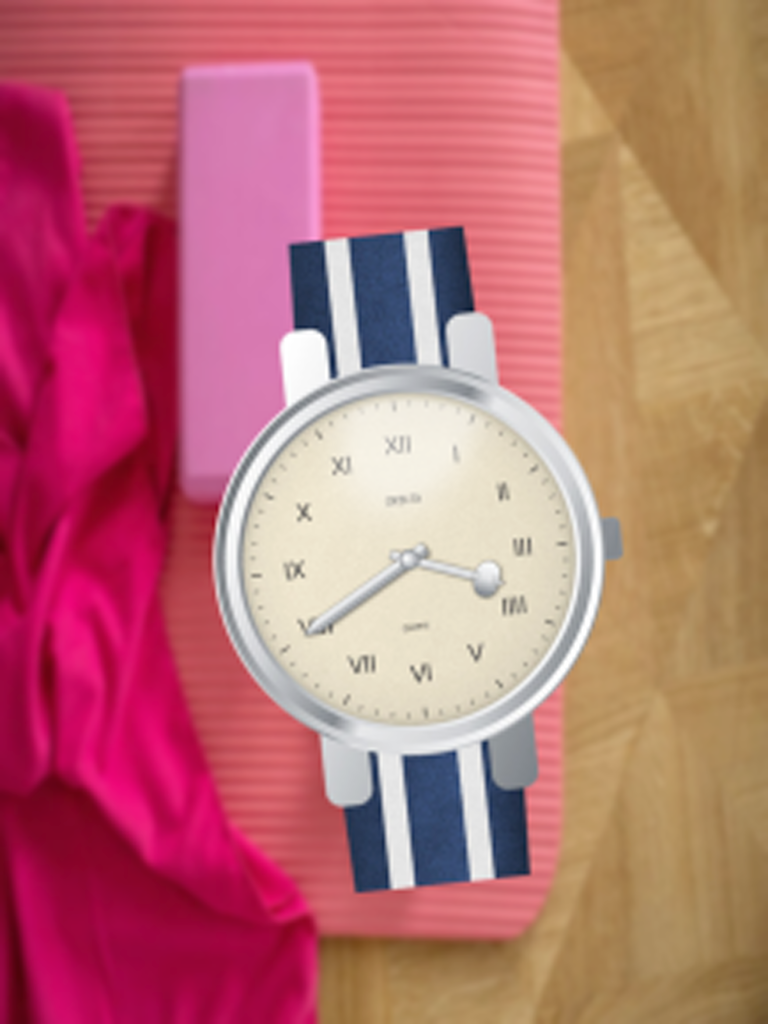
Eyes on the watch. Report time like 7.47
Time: 3.40
